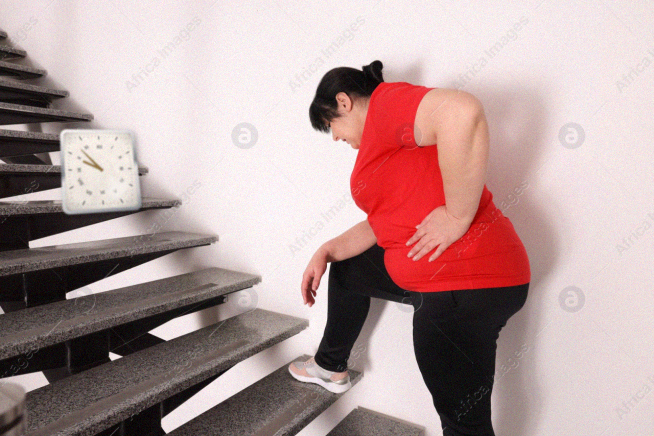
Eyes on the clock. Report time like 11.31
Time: 9.53
